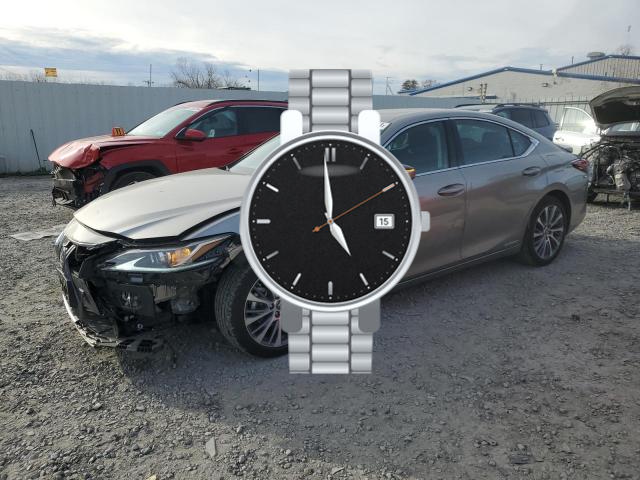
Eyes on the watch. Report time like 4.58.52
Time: 4.59.10
